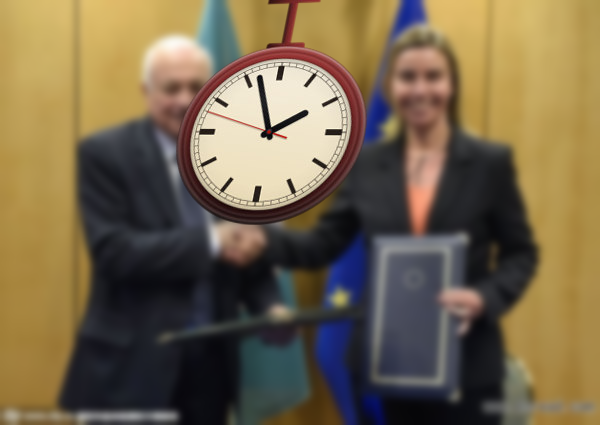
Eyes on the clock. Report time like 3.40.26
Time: 1.56.48
